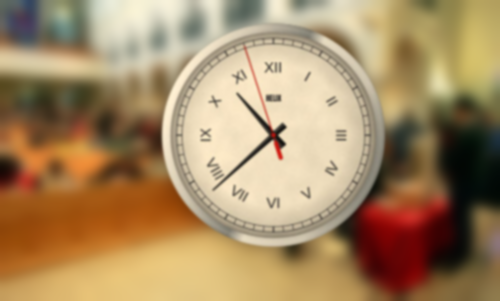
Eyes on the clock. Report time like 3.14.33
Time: 10.37.57
